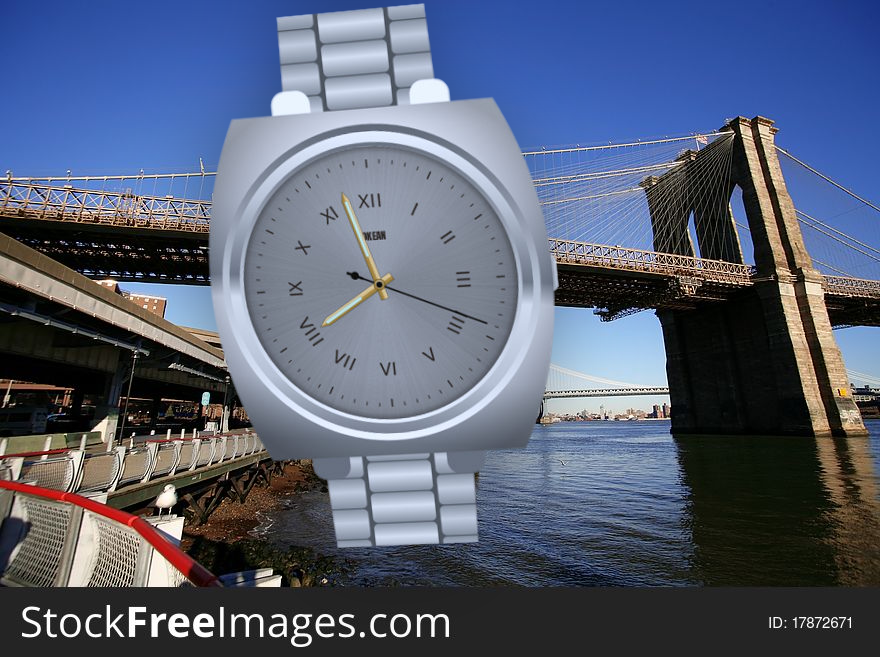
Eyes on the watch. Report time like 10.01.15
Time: 7.57.19
